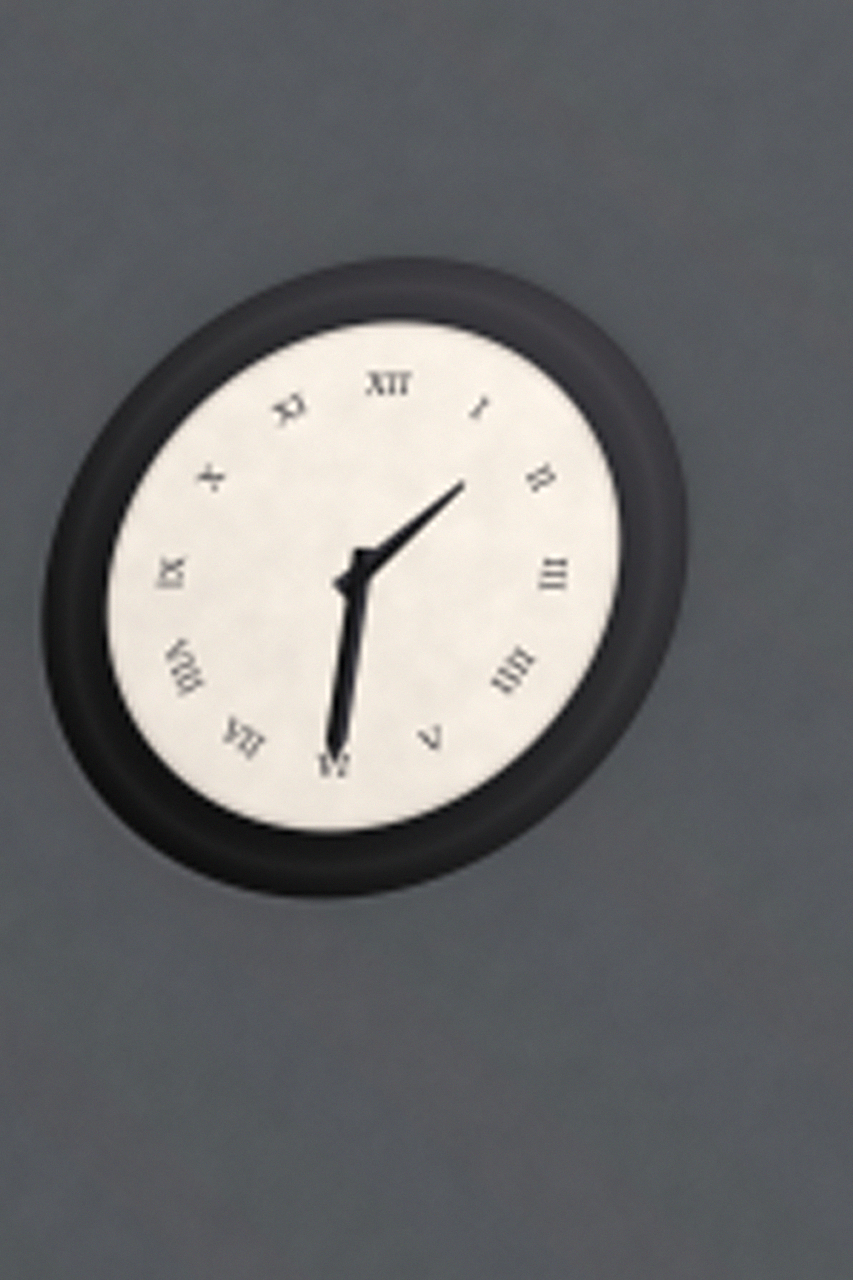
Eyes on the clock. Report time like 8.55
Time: 1.30
